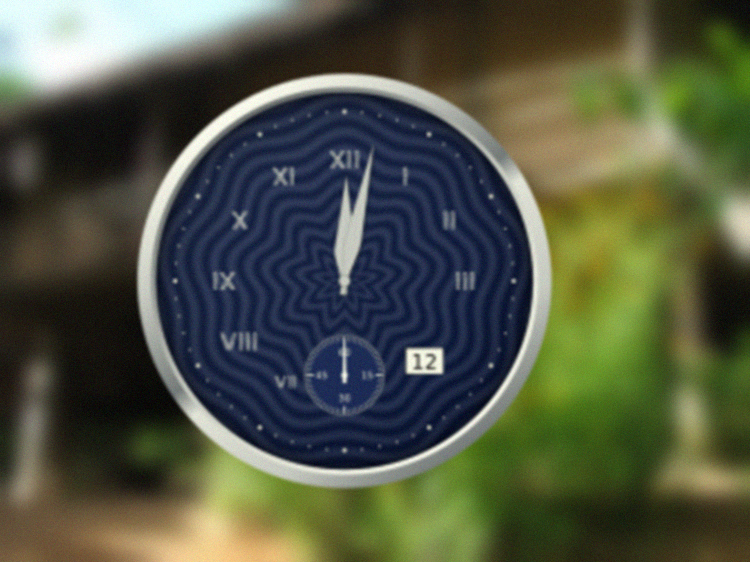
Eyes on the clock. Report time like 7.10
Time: 12.02
